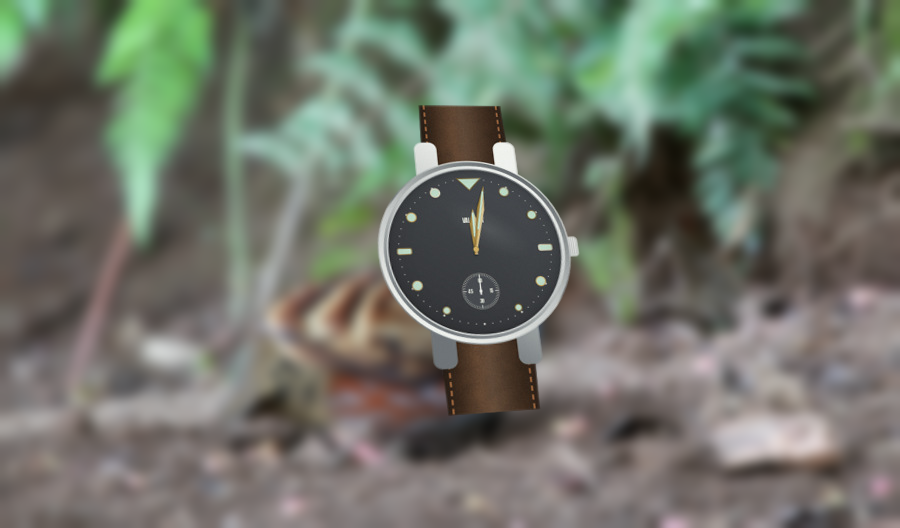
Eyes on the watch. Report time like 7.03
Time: 12.02
